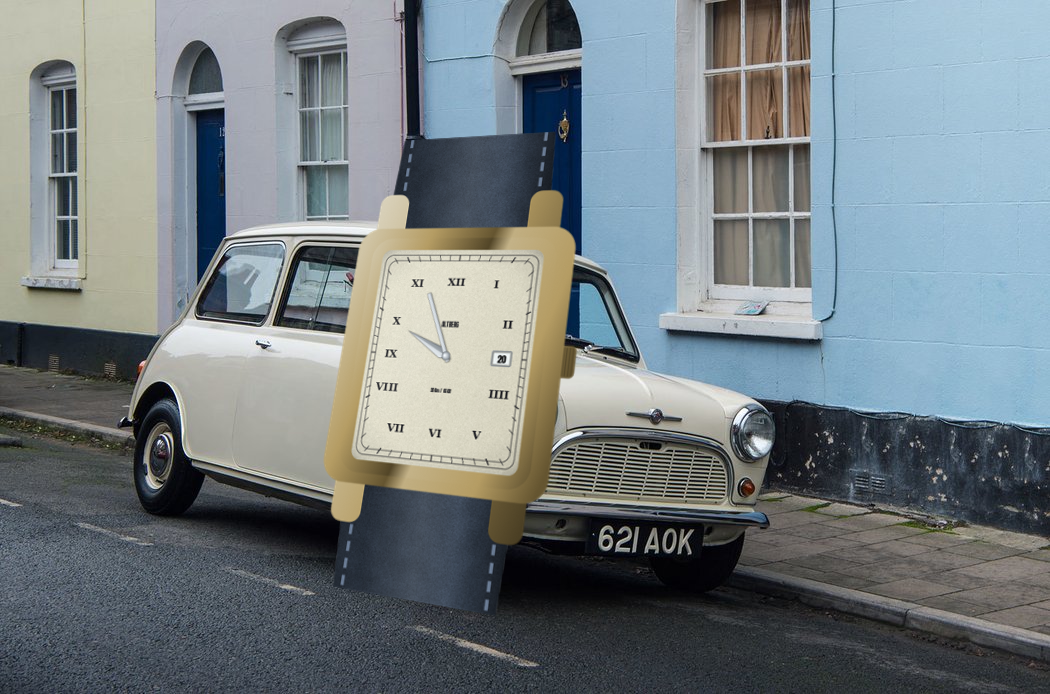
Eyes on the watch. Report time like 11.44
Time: 9.56
